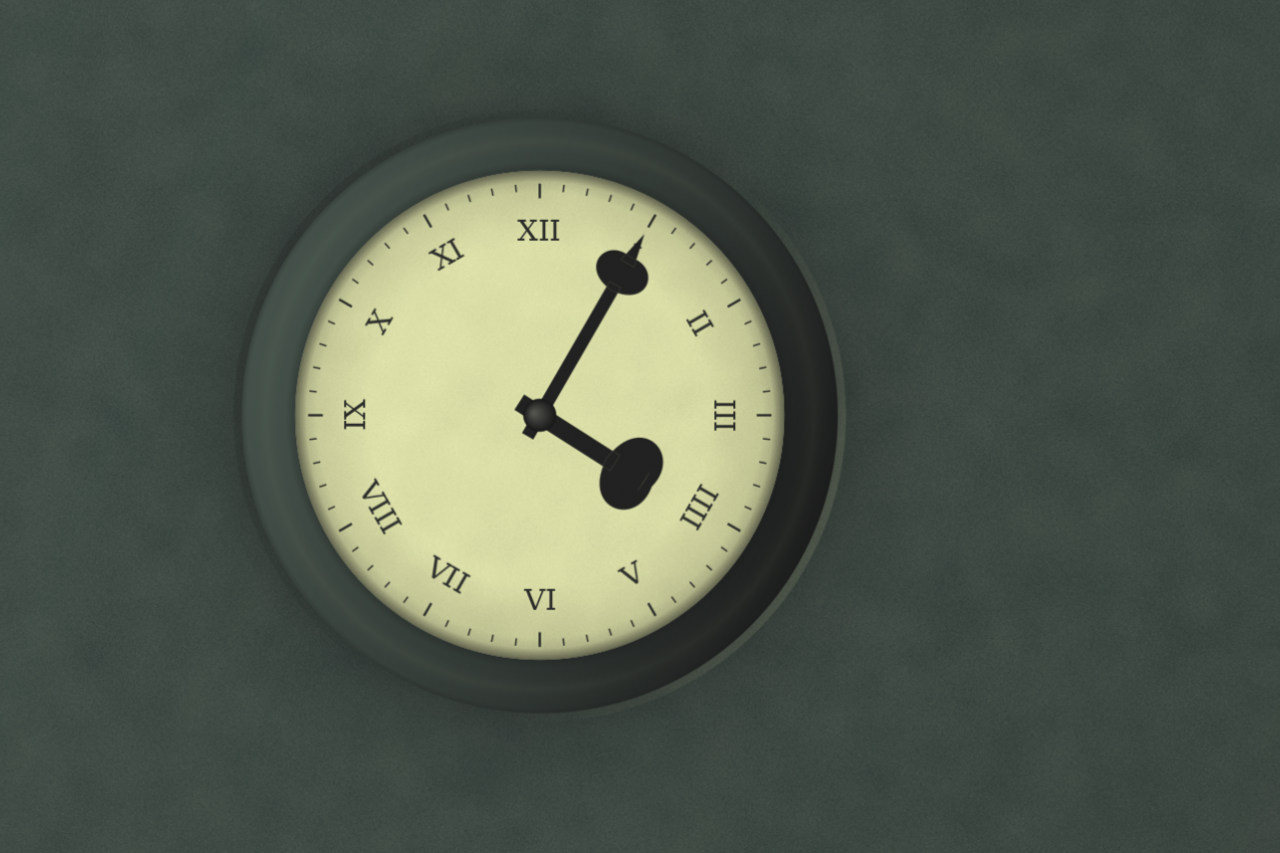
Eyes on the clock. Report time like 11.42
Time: 4.05
